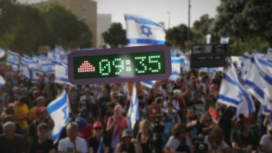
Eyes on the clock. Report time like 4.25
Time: 9.35
